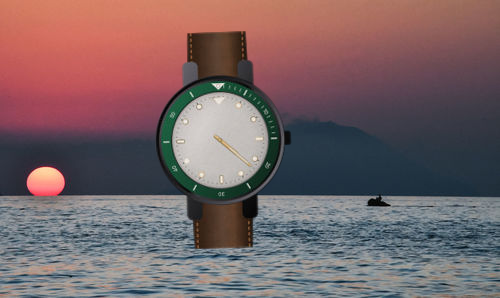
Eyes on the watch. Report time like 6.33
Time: 4.22
